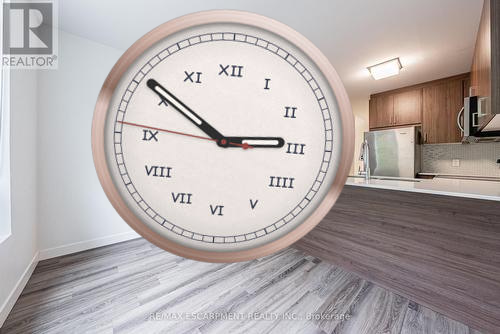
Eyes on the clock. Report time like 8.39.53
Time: 2.50.46
